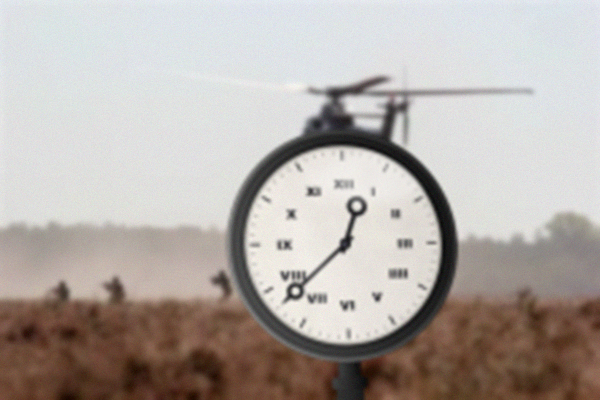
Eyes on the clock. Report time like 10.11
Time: 12.38
